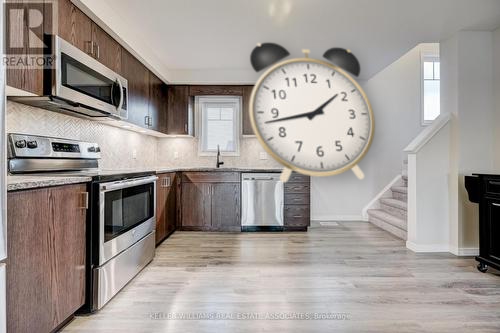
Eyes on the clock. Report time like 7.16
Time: 1.43
